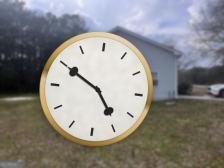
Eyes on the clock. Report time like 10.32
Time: 4.50
